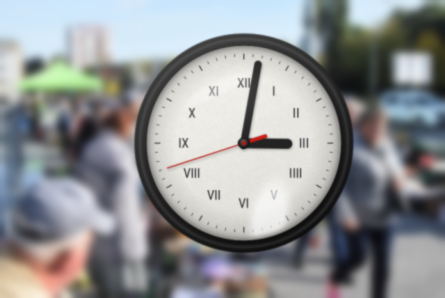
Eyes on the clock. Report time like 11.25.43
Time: 3.01.42
